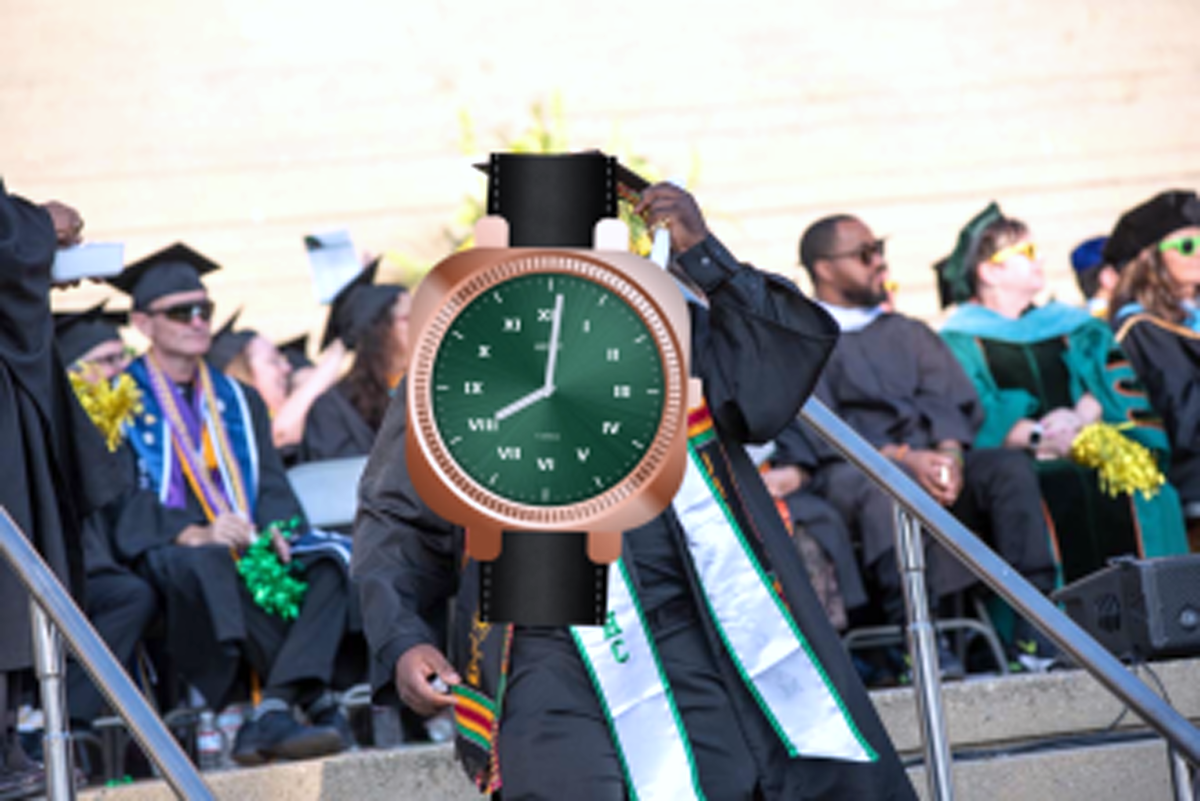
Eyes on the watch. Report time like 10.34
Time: 8.01
